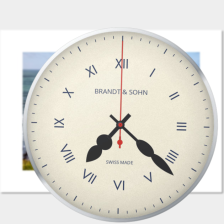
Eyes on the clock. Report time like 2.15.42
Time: 7.22.00
